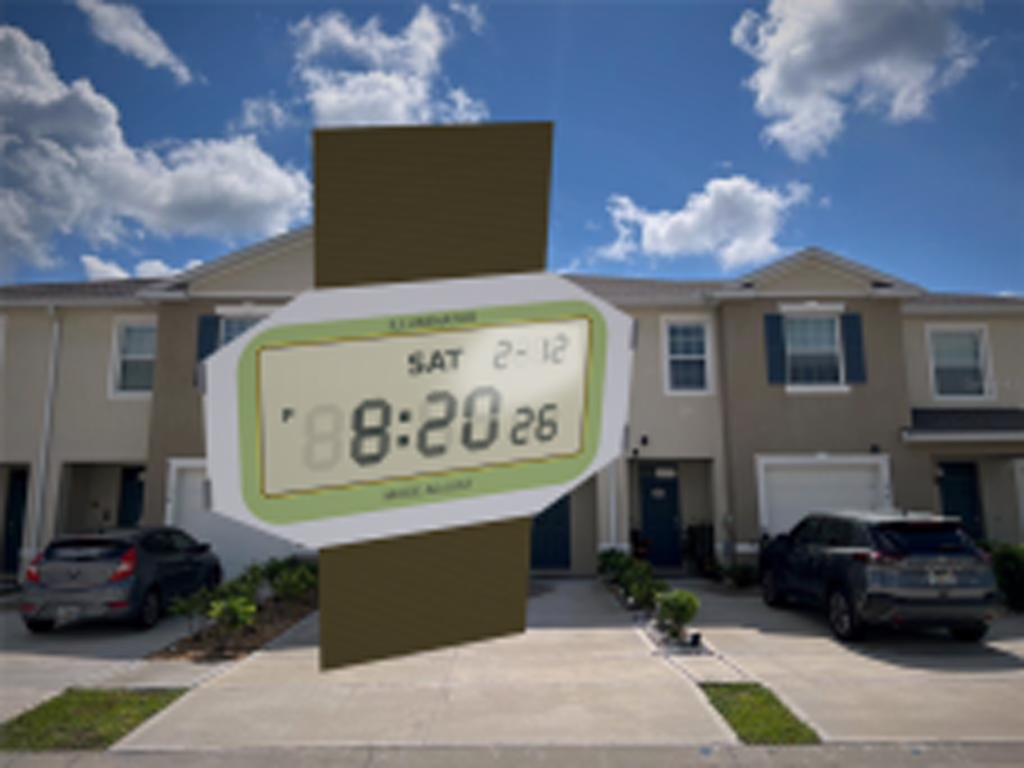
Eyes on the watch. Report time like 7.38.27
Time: 8.20.26
